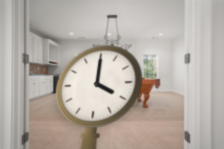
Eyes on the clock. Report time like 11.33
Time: 4.00
